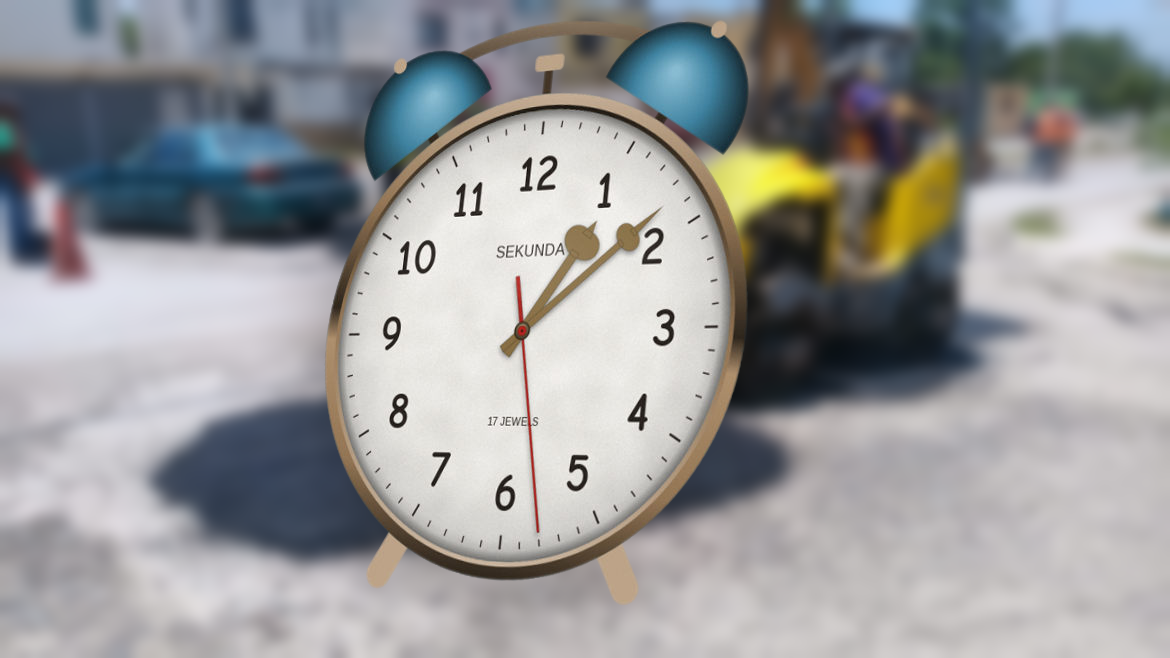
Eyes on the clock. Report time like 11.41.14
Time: 1.08.28
